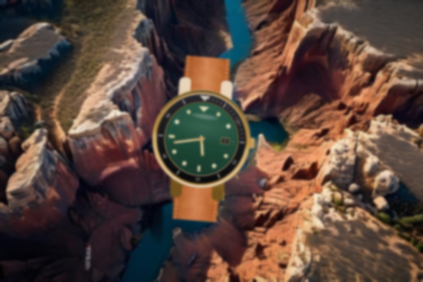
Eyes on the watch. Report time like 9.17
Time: 5.43
